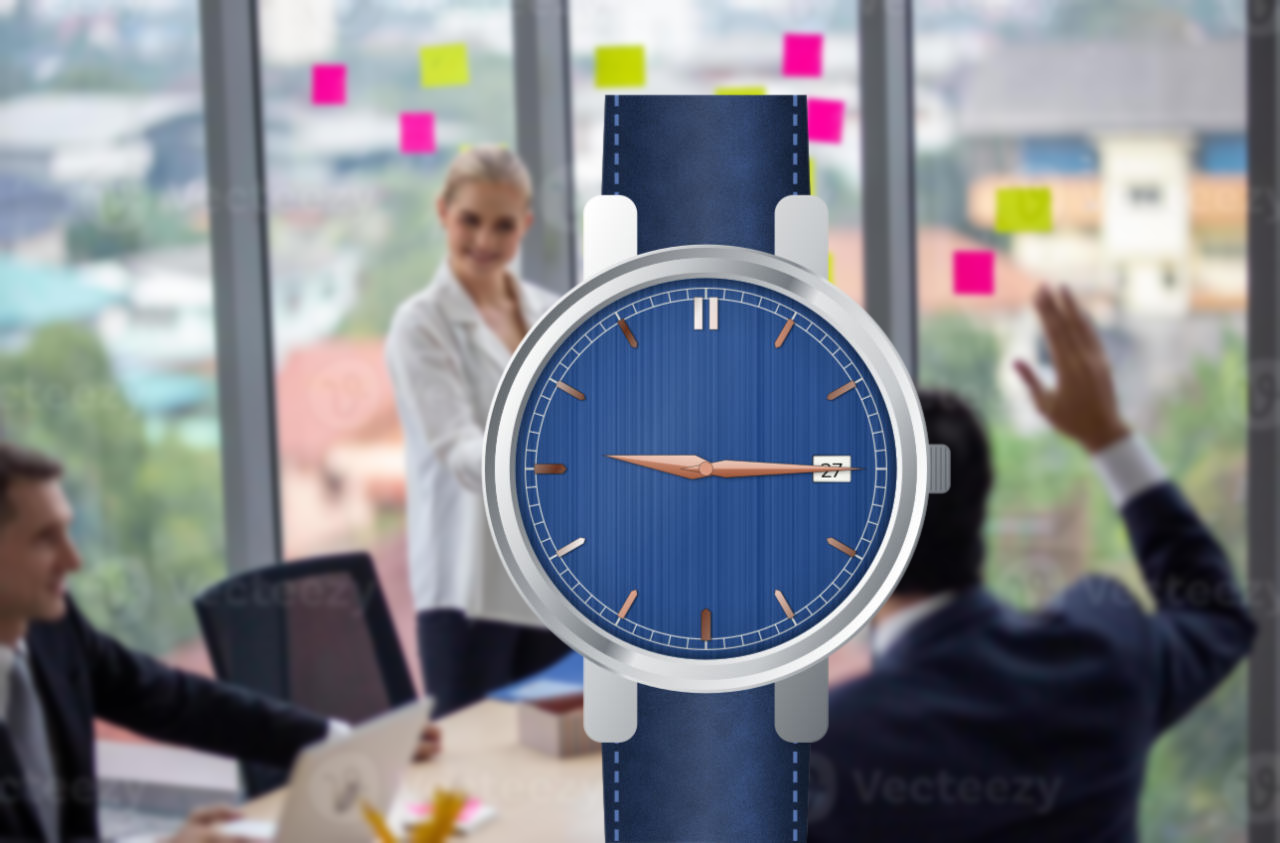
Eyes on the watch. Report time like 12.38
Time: 9.15
